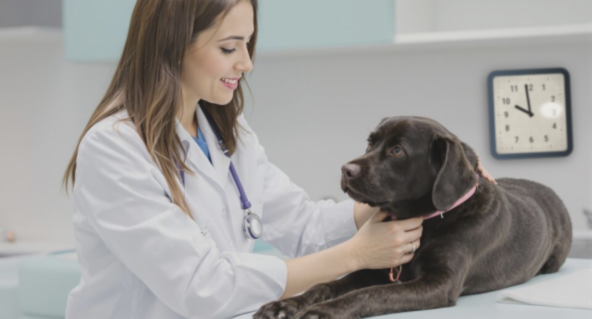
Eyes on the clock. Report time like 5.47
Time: 9.59
